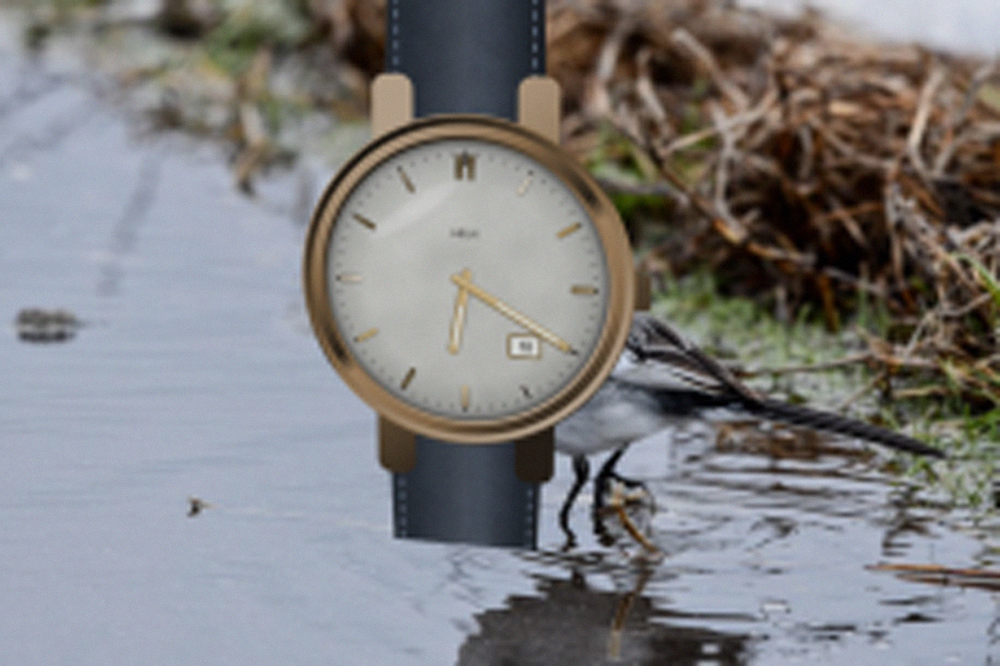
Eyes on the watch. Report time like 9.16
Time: 6.20
